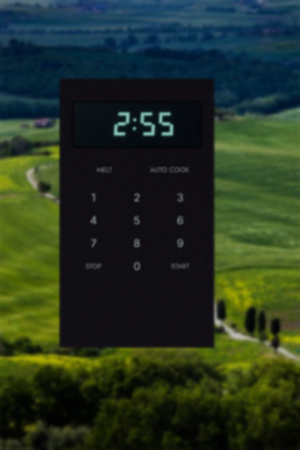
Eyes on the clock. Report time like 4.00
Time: 2.55
